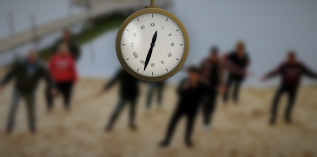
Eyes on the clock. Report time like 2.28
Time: 12.33
